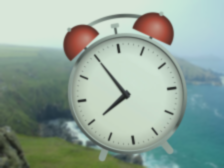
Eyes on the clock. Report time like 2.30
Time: 7.55
